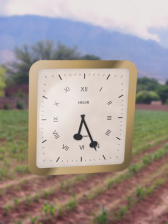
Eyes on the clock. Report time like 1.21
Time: 6.26
